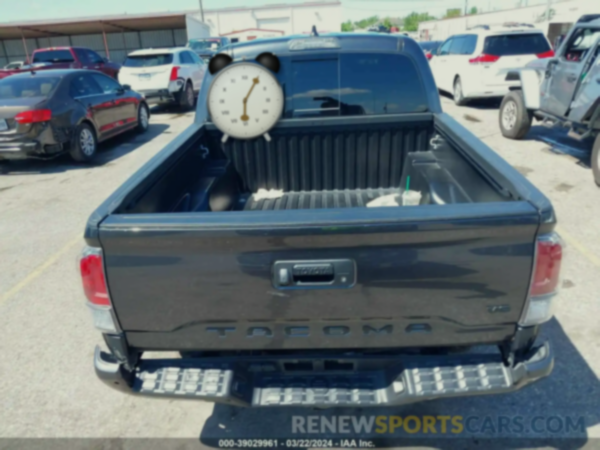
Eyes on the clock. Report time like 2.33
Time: 6.05
